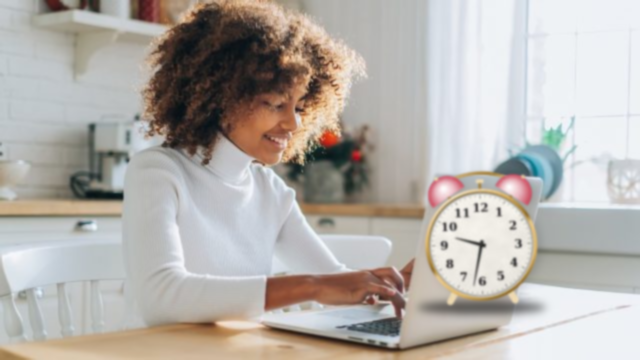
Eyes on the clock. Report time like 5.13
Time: 9.32
